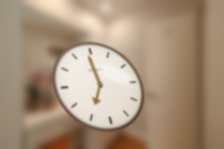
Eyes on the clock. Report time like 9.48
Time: 6.59
